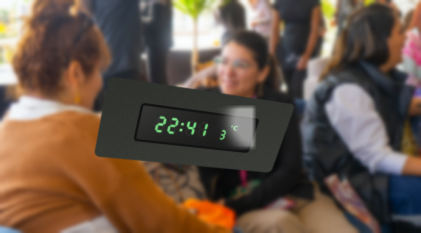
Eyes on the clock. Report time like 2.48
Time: 22.41
